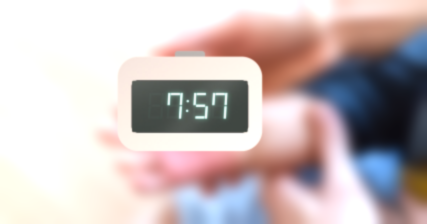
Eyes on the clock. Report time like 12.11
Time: 7.57
